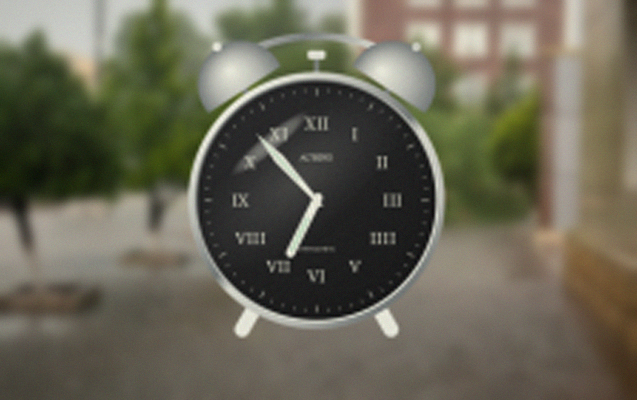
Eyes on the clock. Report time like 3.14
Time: 6.53
